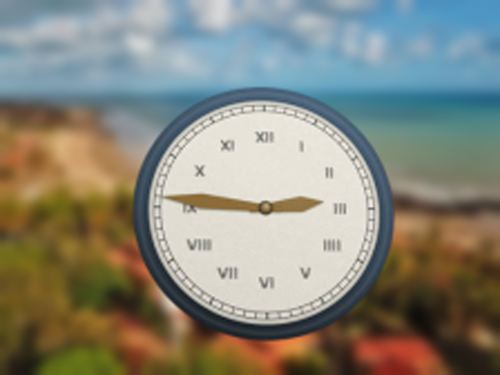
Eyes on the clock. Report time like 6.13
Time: 2.46
